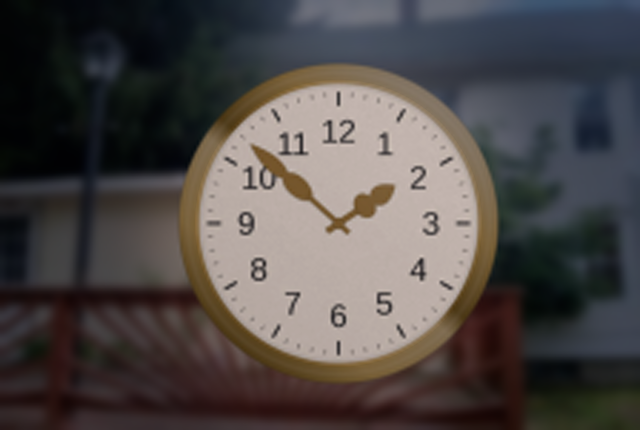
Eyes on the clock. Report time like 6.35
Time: 1.52
